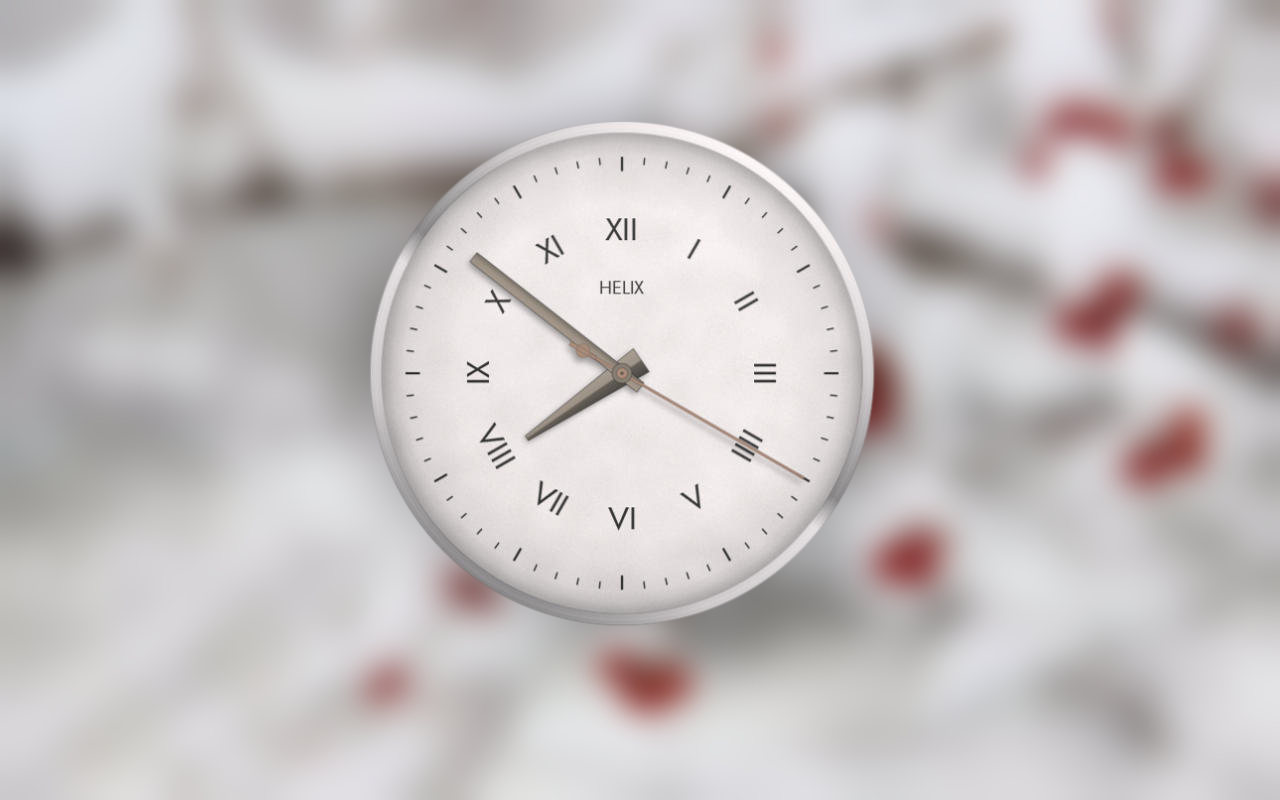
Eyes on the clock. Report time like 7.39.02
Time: 7.51.20
